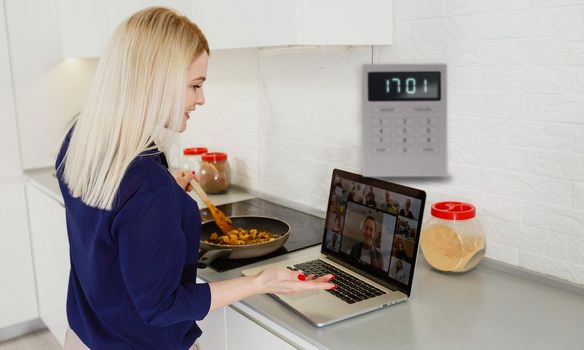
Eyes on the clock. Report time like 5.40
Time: 17.01
